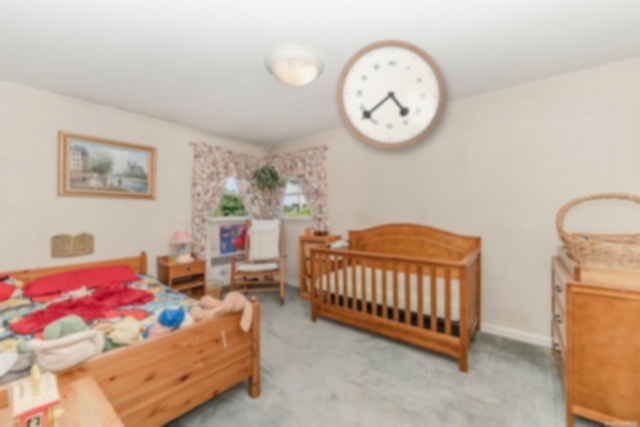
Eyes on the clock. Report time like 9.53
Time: 4.38
